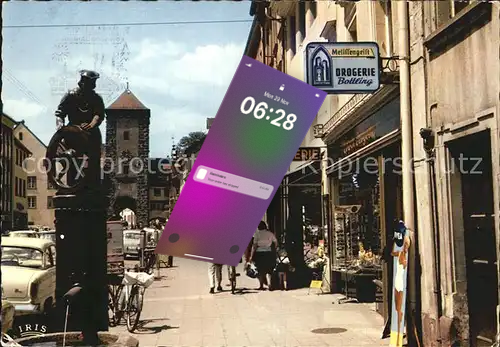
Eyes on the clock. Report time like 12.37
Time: 6.28
